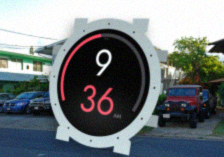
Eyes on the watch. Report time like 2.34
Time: 9.36
